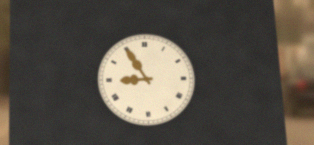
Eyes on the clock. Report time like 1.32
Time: 8.55
